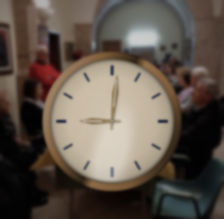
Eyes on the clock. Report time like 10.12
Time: 9.01
